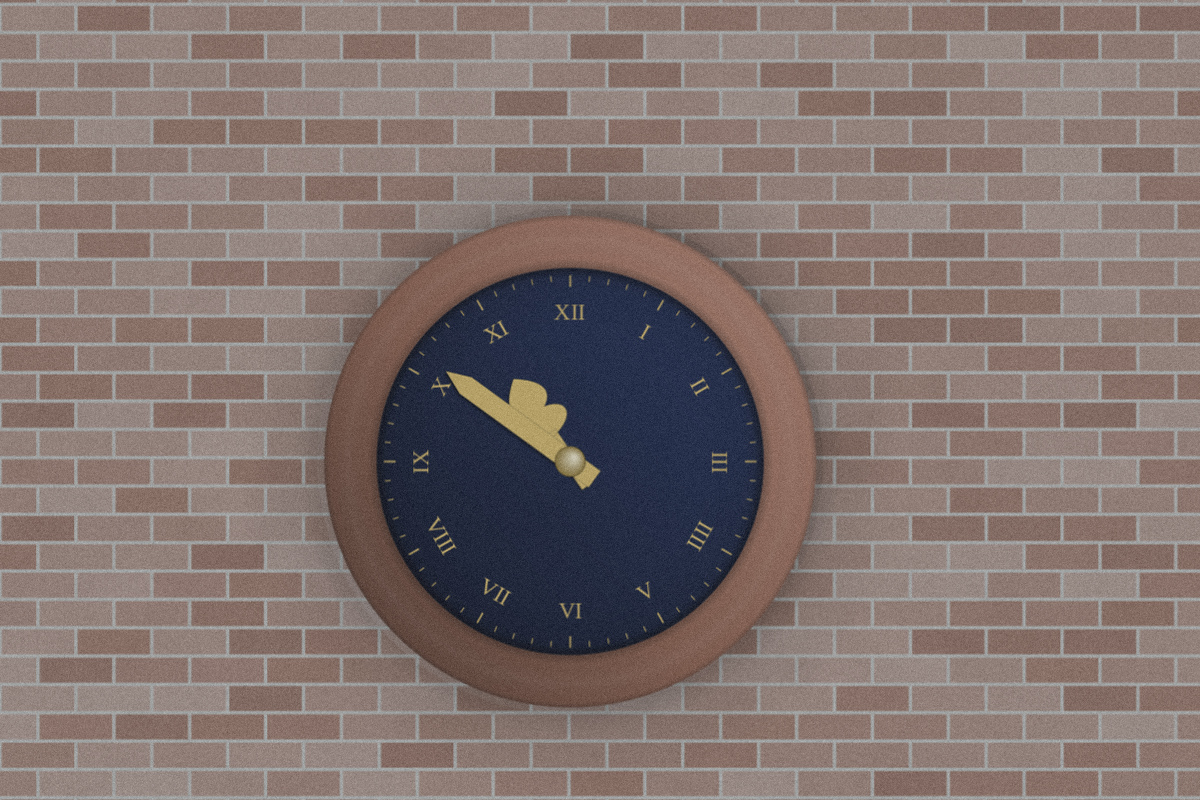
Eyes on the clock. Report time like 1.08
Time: 10.51
